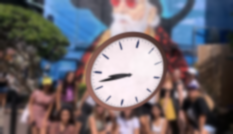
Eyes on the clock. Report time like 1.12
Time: 8.42
